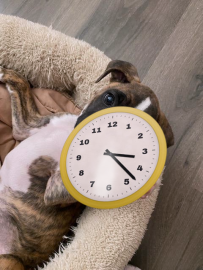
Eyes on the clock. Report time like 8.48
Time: 3.23
